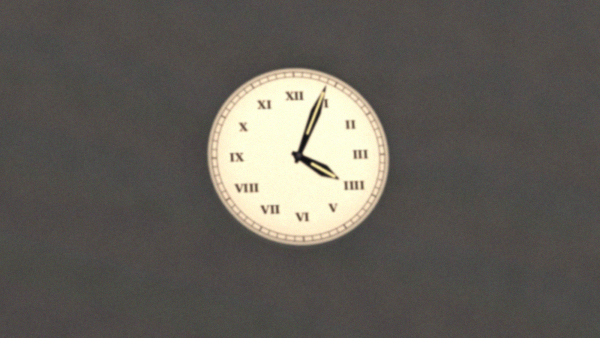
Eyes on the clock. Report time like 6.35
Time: 4.04
